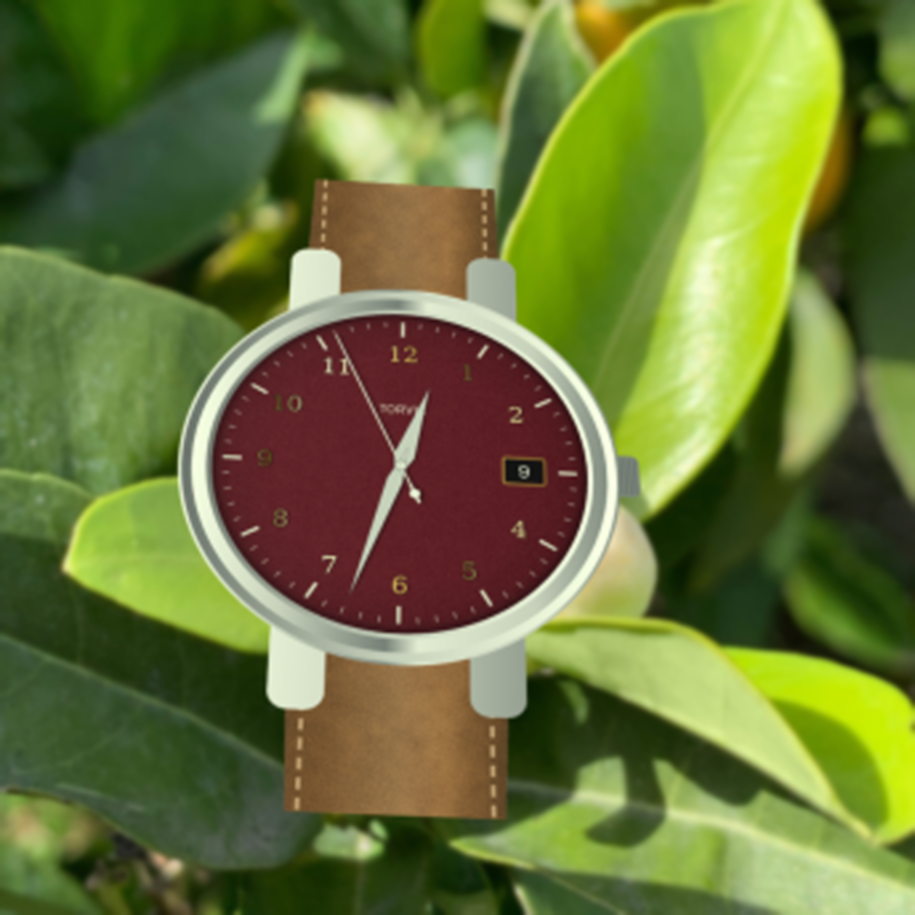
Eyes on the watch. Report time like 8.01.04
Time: 12.32.56
